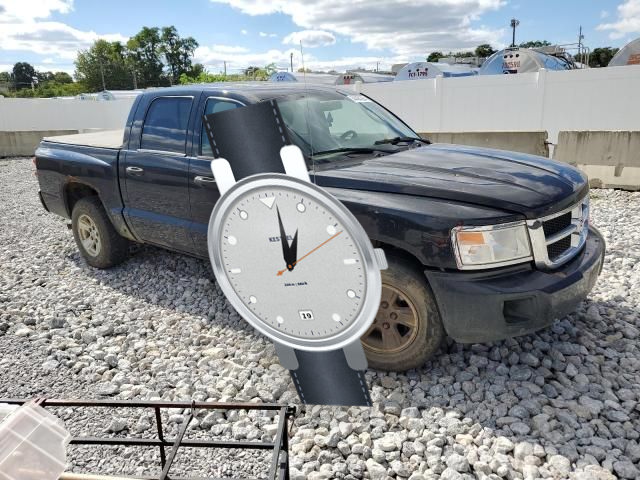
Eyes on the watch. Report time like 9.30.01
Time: 1.01.11
